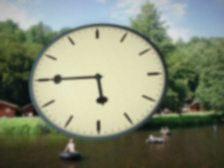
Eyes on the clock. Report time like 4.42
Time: 5.45
